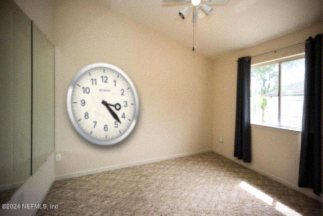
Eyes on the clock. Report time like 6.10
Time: 3.23
